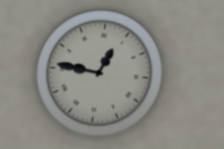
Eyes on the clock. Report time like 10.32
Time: 12.46
